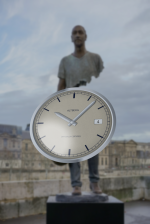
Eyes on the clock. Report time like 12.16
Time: 10.07
